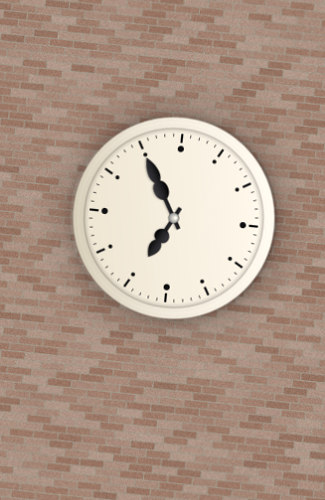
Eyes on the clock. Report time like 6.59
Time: 6.55
